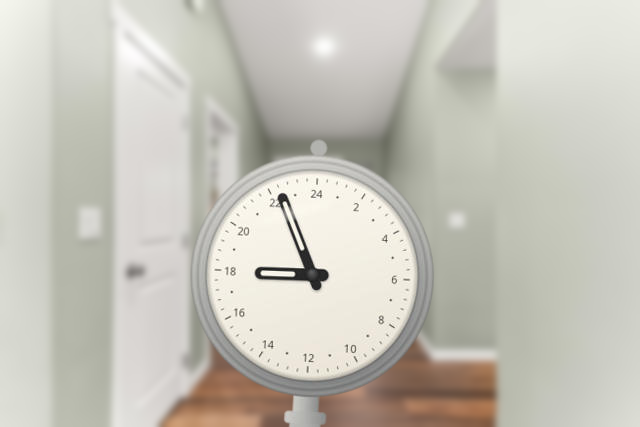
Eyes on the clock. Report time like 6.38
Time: 17.56
